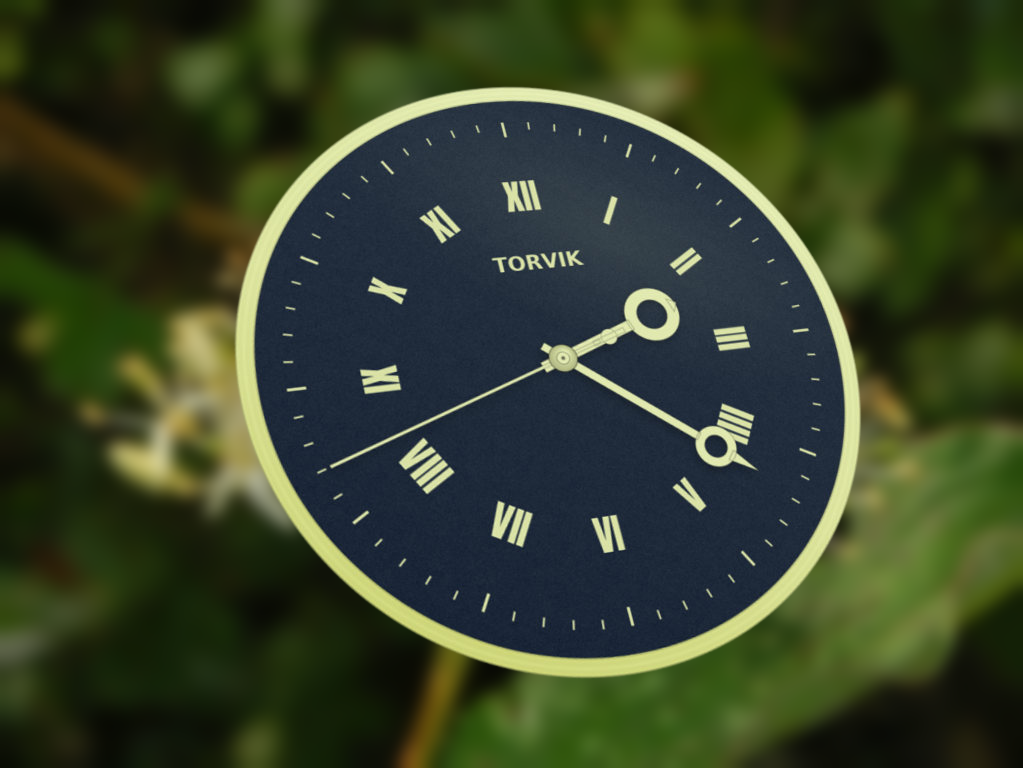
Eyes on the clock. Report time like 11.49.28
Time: 2.21.42
